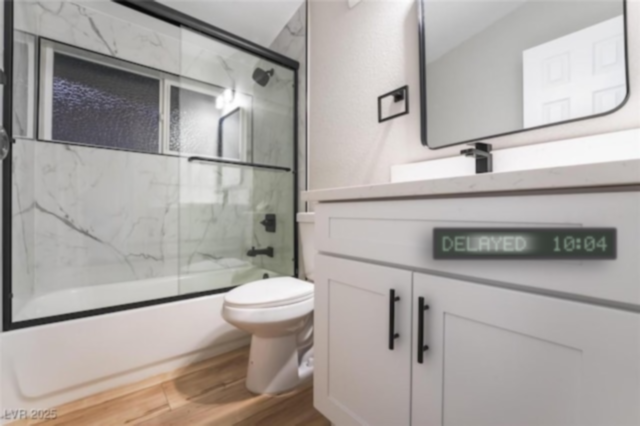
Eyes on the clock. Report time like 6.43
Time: 10.04
